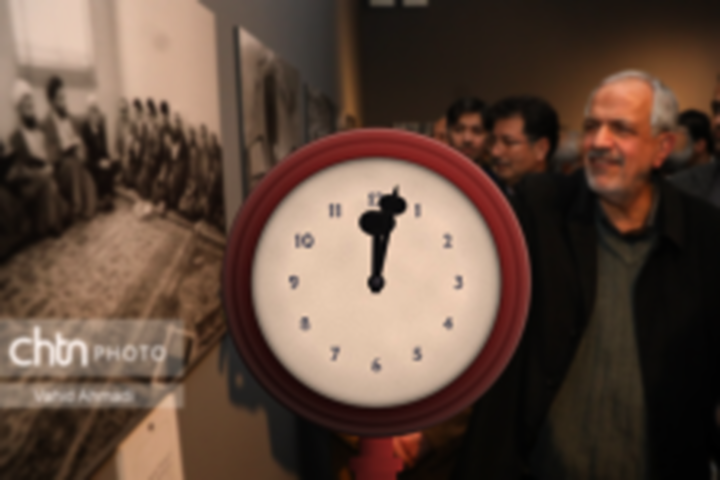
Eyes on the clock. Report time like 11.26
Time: 12.02
